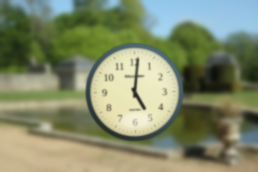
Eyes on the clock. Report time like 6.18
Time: 5.01
